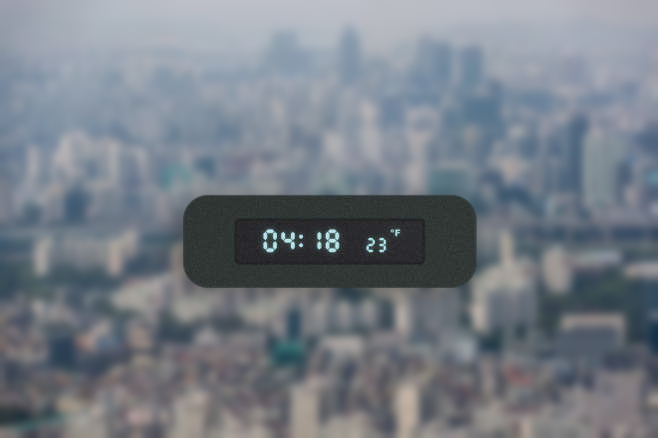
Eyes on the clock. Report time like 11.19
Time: 4.18
